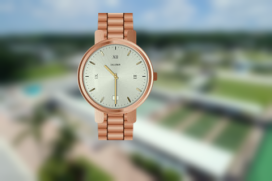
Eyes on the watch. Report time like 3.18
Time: 10.30
